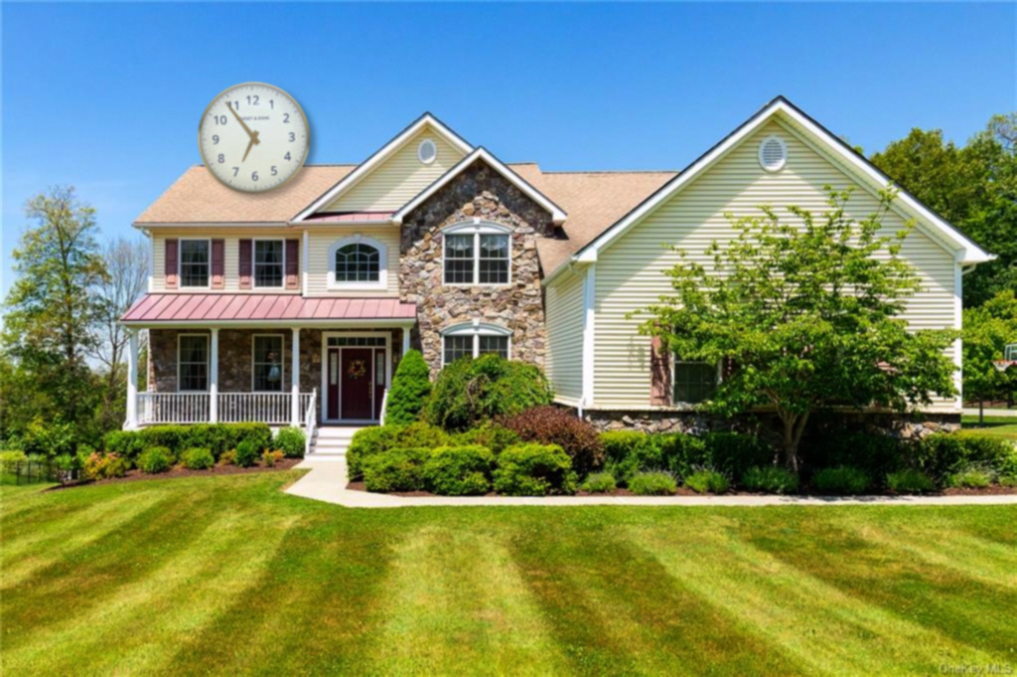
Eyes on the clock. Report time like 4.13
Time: 6.54
